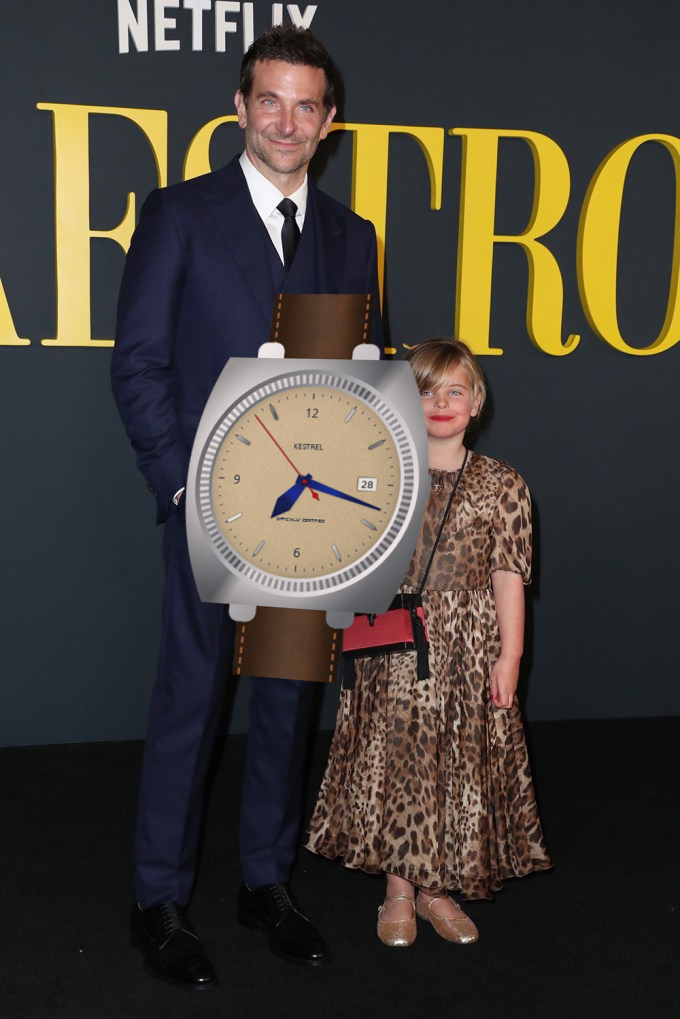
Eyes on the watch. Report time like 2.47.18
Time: 7.17.53
